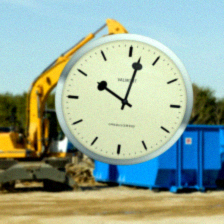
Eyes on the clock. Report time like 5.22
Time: 10.02
